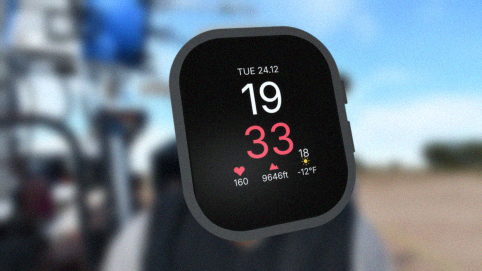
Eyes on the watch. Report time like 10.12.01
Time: 19.33.18
